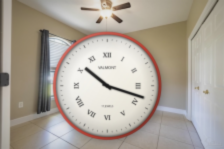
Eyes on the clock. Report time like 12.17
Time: 10.18
